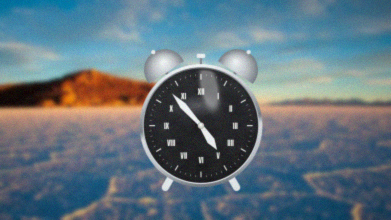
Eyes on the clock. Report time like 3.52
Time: 4.53
